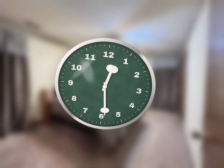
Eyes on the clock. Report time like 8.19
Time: 12.29
